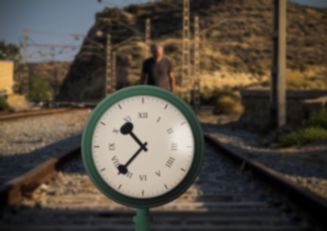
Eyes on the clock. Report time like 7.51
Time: 10.37
